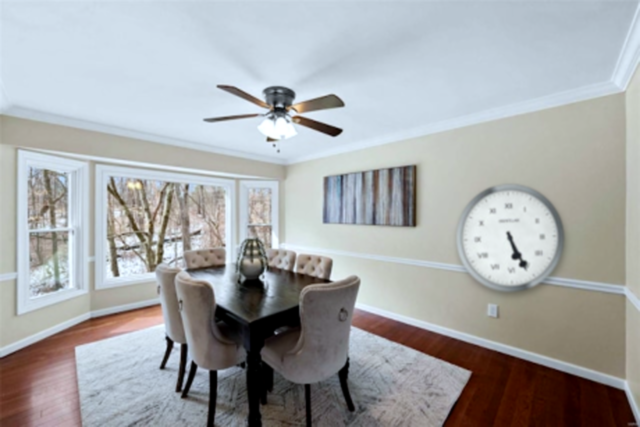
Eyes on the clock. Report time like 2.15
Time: 5.26
